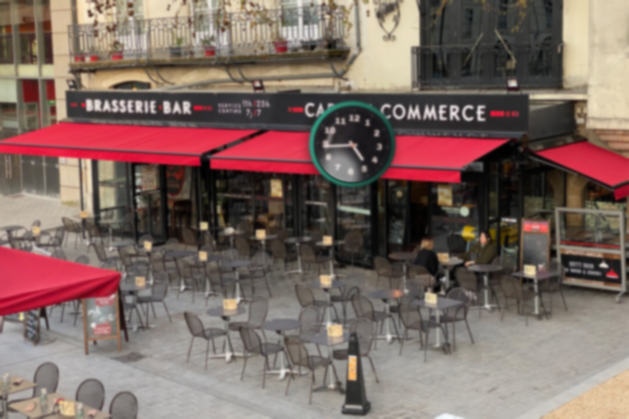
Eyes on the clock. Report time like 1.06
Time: 4.44
